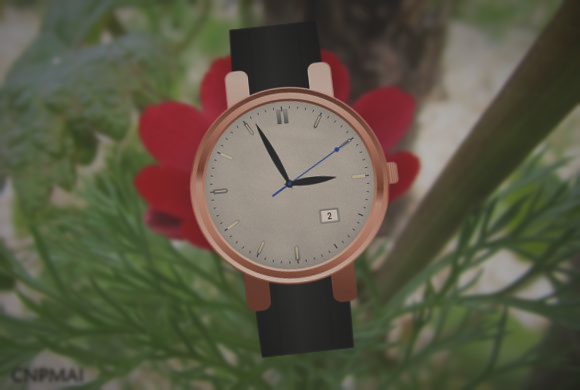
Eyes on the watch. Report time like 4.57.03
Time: 2.56.10
